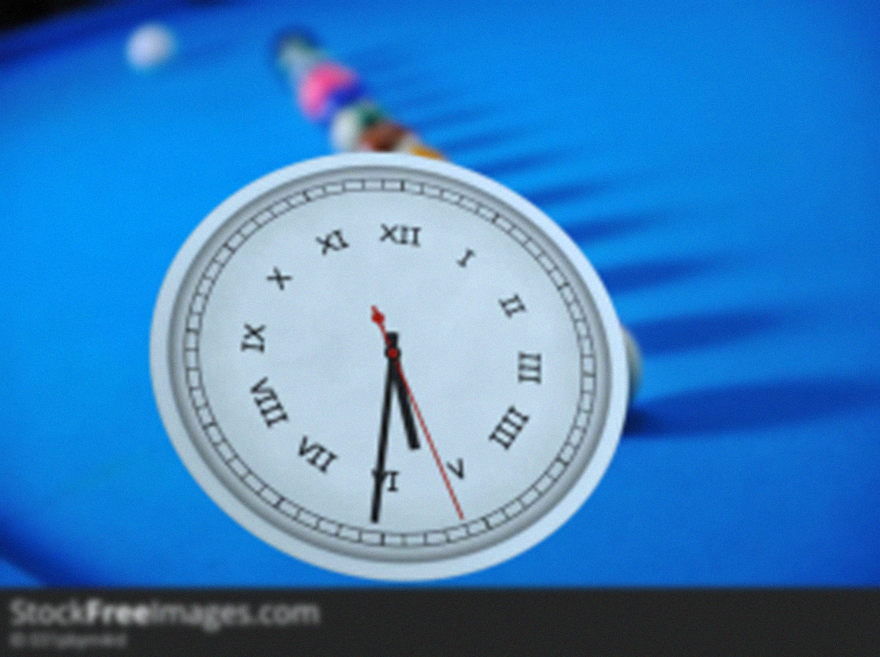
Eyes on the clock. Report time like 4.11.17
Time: 5.30.26
